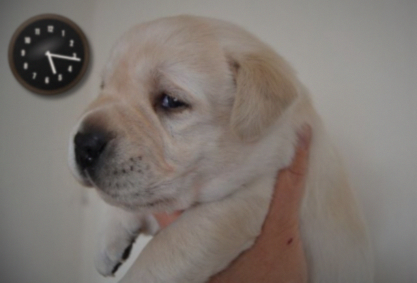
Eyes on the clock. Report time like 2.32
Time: 5.16
